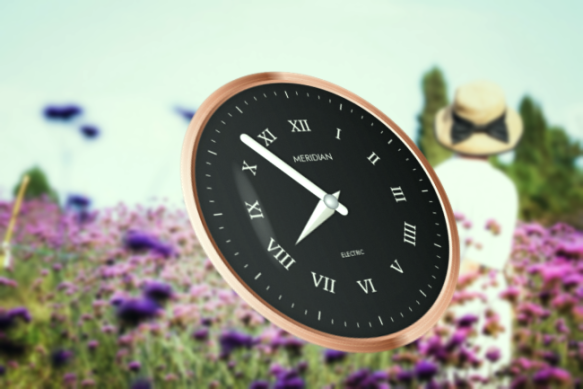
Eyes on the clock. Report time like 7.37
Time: 7.53
